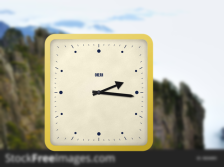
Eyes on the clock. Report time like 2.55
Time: 2.16
